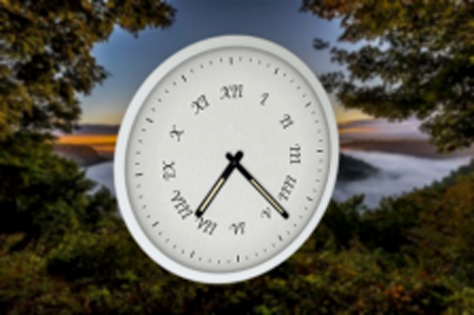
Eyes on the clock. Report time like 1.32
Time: 7.23
